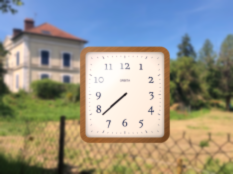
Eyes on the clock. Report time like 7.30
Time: 7.38
